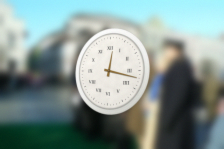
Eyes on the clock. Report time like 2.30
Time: 12.17
